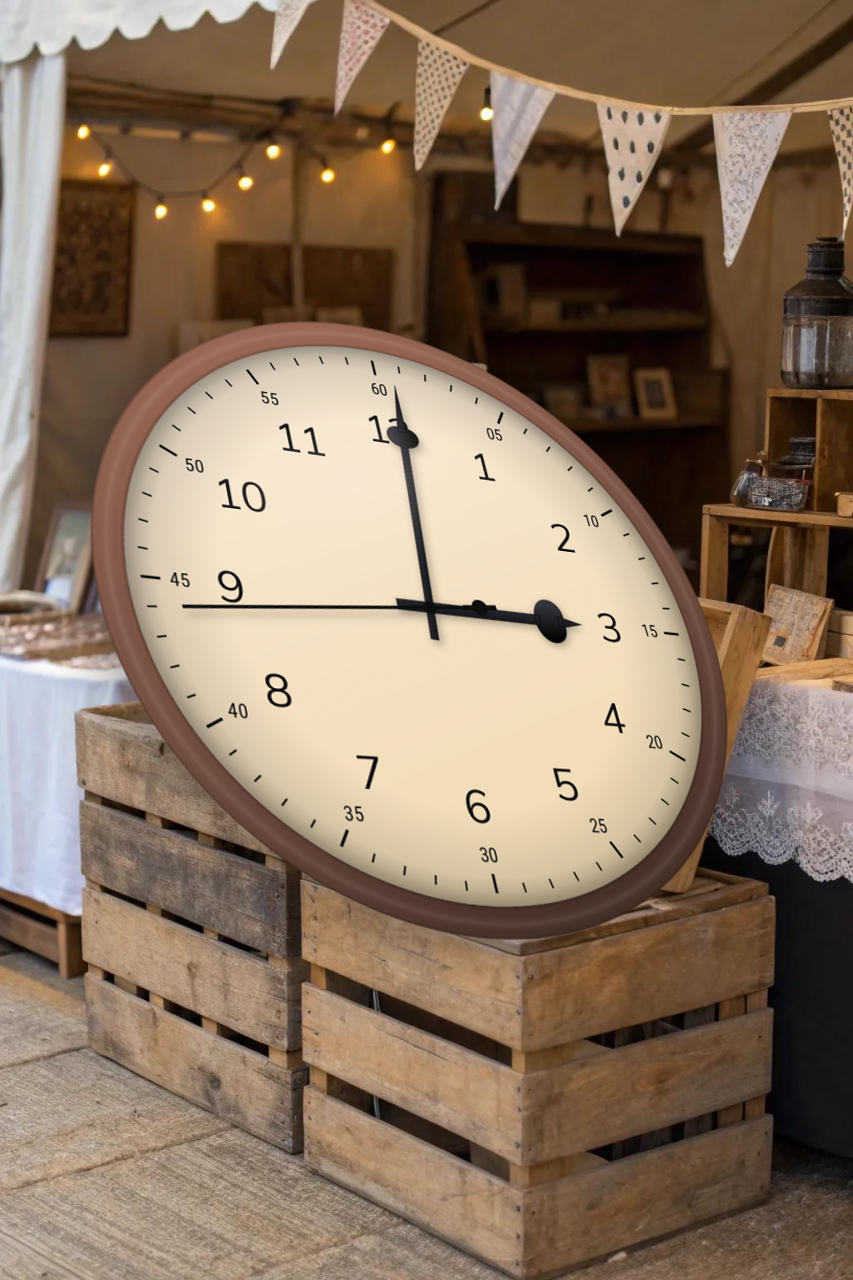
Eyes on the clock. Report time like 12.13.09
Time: 3.00.44
